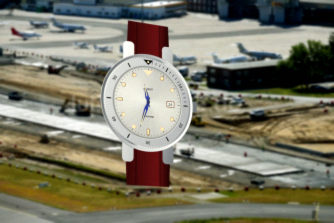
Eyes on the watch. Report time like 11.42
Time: 11.33
